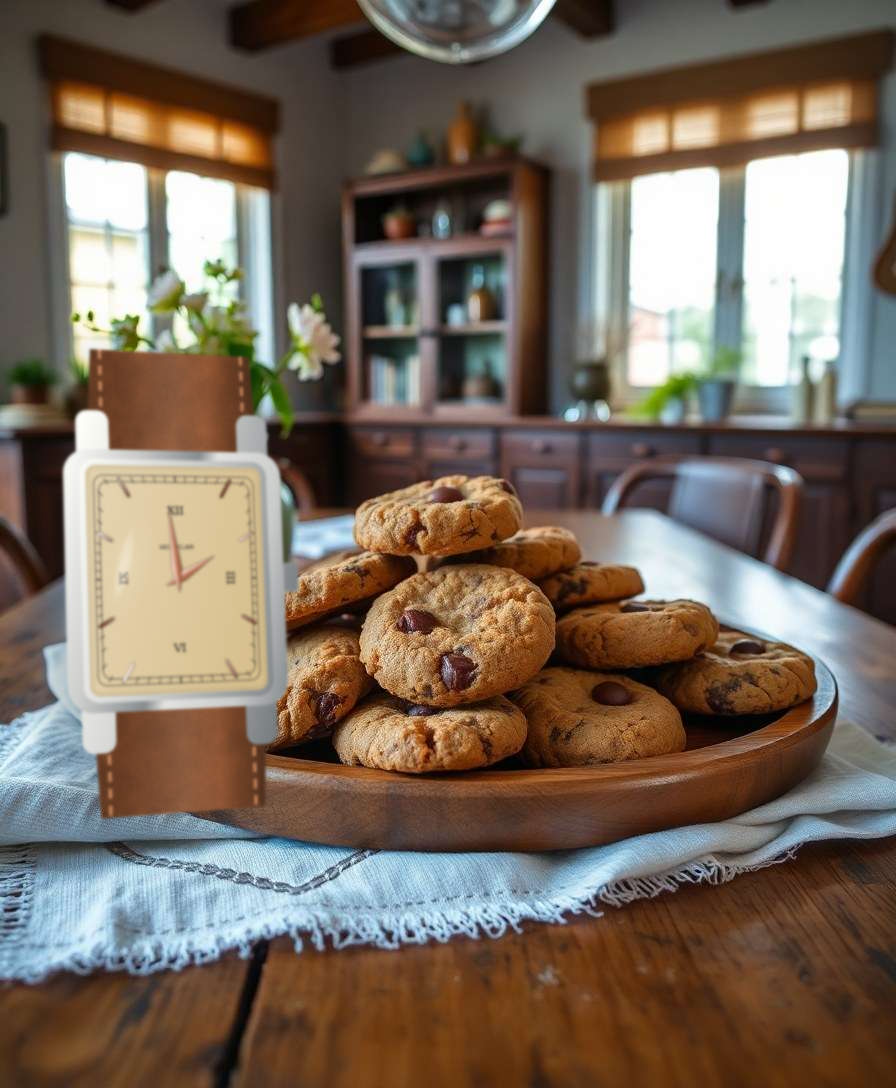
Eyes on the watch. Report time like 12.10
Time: 1.59
